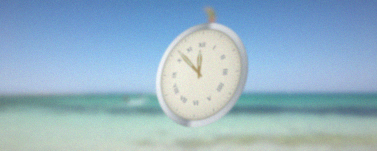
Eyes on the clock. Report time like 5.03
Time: 11.52
